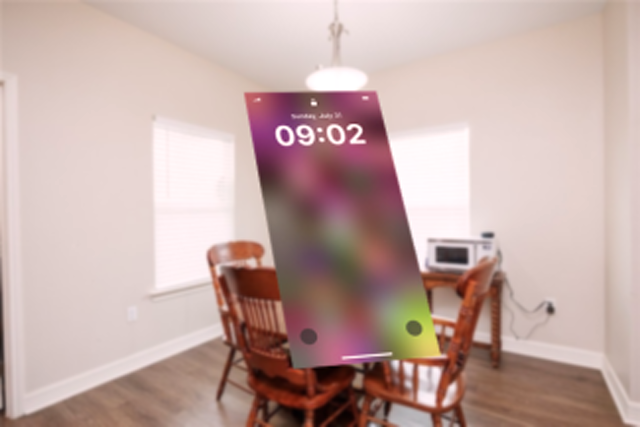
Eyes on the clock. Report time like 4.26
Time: 9.02
